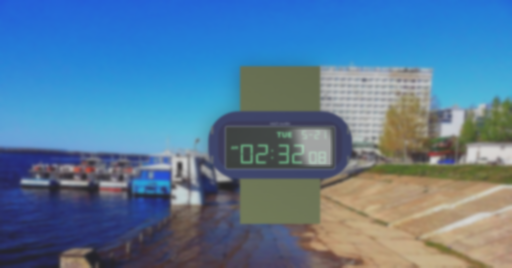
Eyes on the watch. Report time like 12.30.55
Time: 2.32.08
